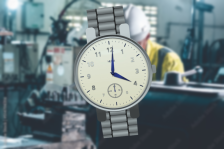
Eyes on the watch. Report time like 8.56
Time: 4.01
